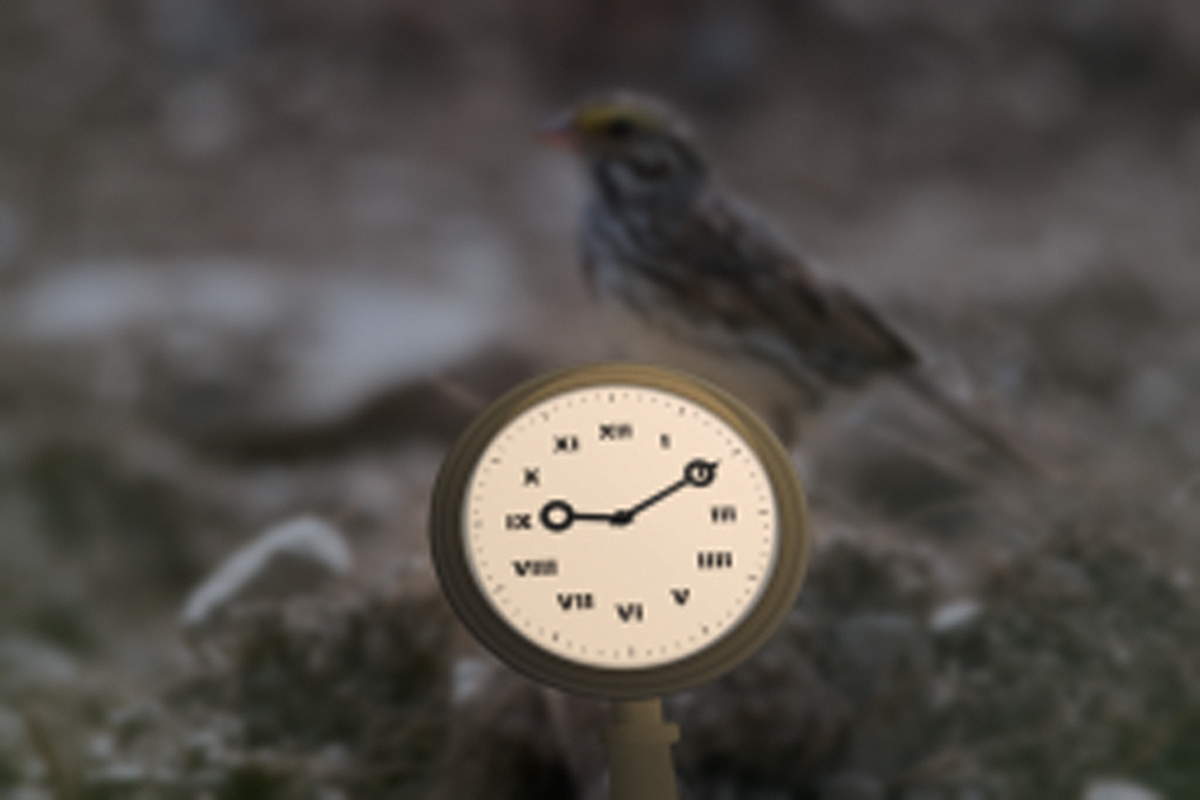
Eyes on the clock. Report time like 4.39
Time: 9.10
